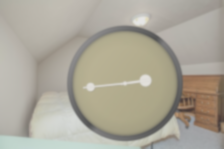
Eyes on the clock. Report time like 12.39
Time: 2.44
